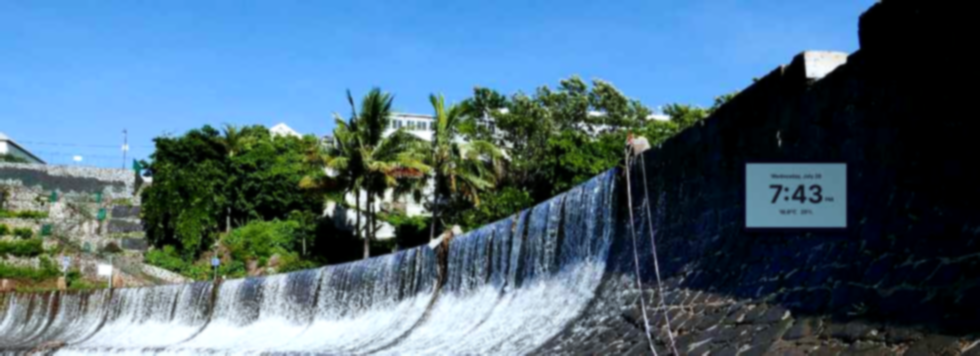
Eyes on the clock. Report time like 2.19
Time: 7.43
